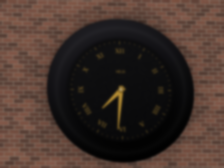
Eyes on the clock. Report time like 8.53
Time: 7.31
